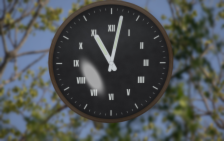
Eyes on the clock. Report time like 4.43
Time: 11.02
